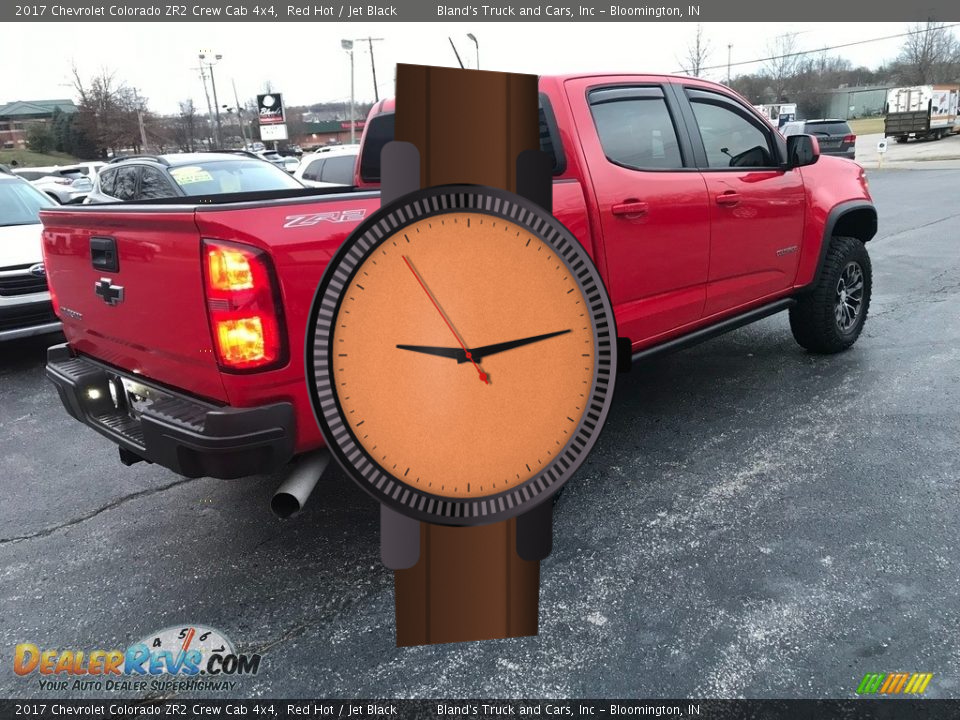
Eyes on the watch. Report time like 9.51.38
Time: 9.12.54
